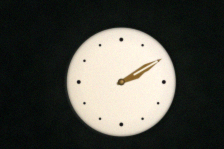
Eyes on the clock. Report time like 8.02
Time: 2.10
